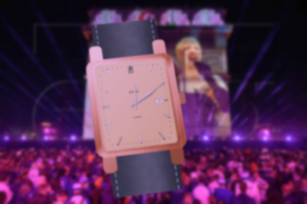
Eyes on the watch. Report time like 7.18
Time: 12.10
